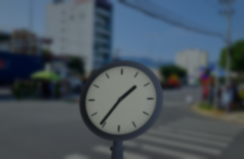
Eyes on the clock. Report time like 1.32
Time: 1.36
